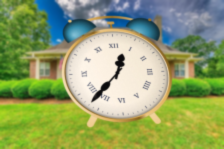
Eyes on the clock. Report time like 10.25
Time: 12.37
